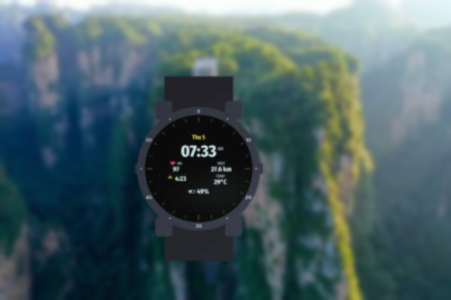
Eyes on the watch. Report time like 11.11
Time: 7.33
